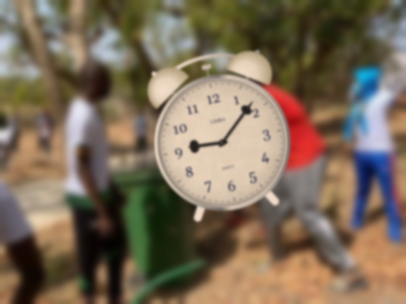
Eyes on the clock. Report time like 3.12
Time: 9.08
